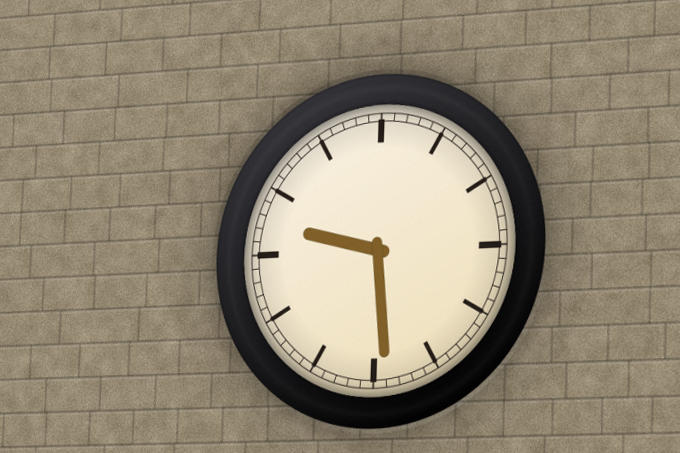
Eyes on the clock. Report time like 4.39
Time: 9.29
